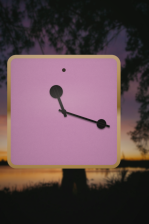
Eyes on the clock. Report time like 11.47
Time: 11.18
